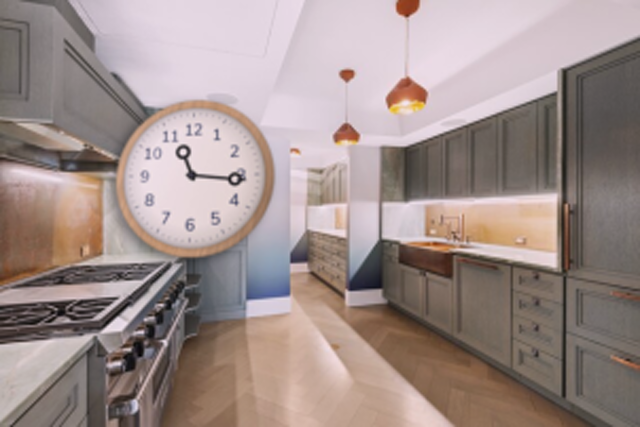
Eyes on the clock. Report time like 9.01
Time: 11.16
